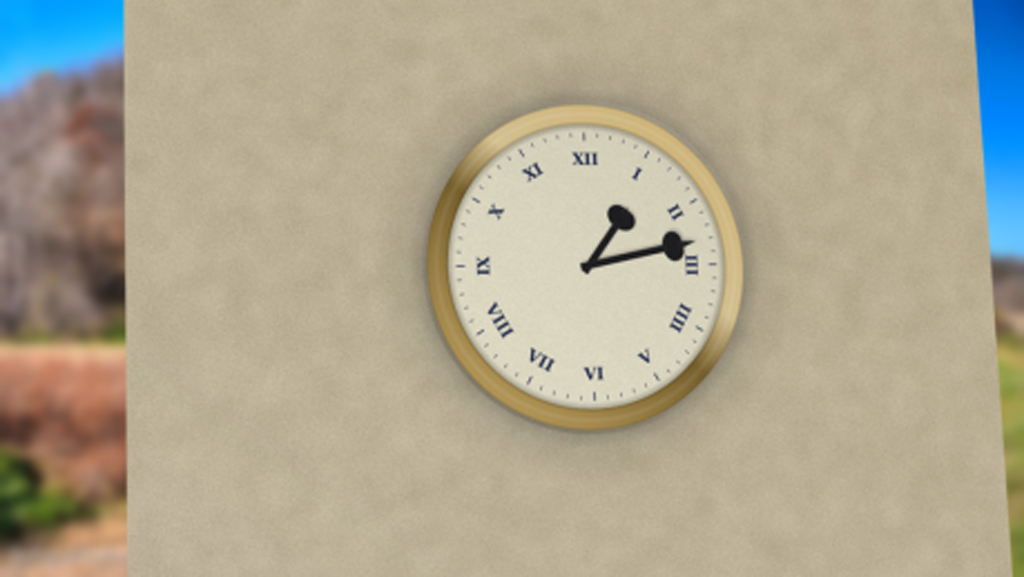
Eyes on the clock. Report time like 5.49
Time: 1.13
